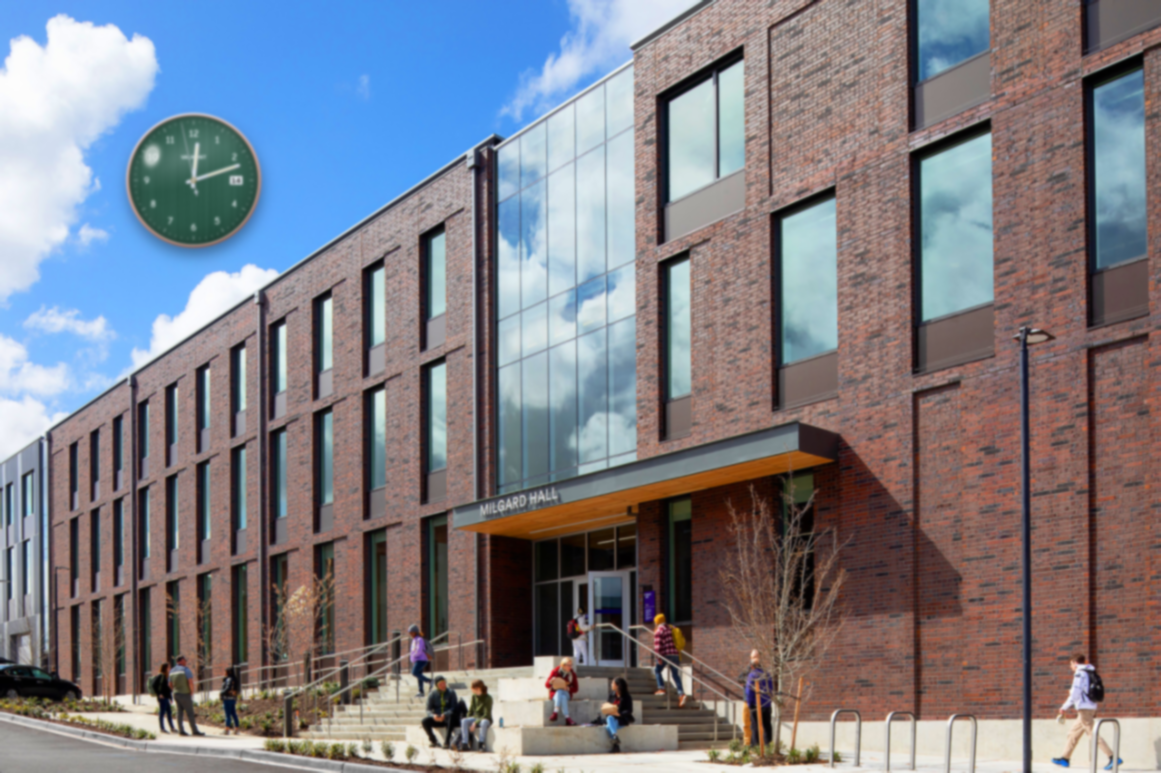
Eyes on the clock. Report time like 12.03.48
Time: 12.11.58
